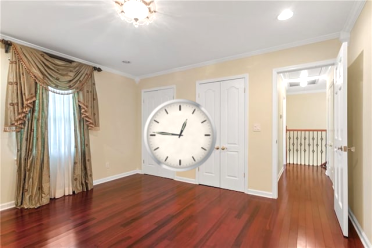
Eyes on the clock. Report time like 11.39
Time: 12.46
